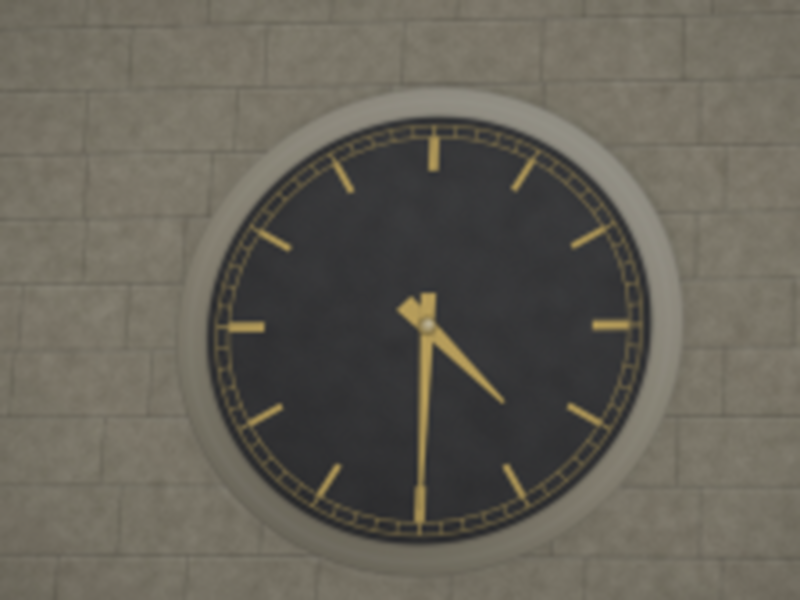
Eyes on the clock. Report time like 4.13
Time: 4.30
